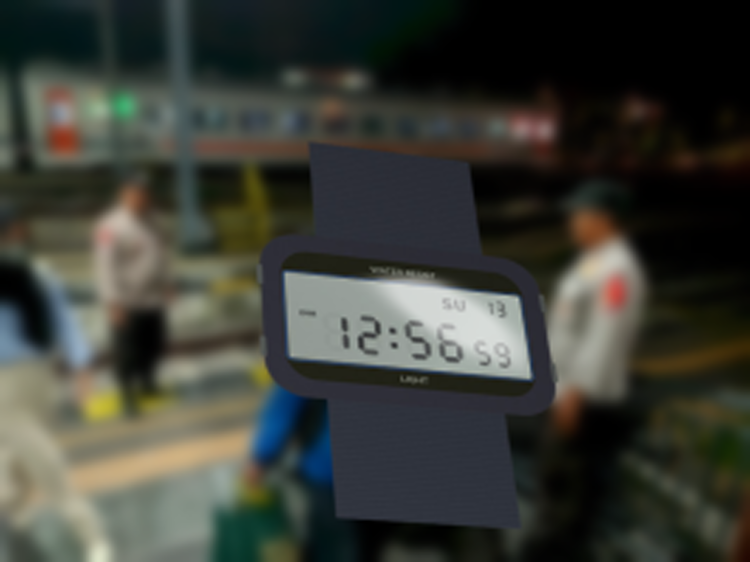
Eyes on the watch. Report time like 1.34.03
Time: 12.56.59
